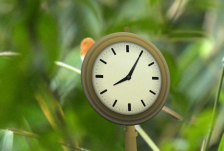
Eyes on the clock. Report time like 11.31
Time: 8.05
